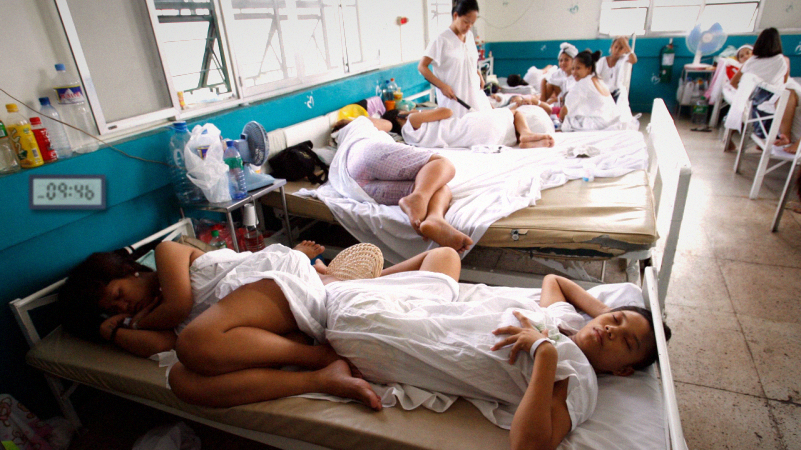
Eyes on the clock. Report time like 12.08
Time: 9.46
